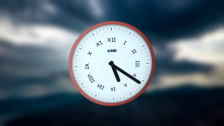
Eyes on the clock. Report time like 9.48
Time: 5.21
